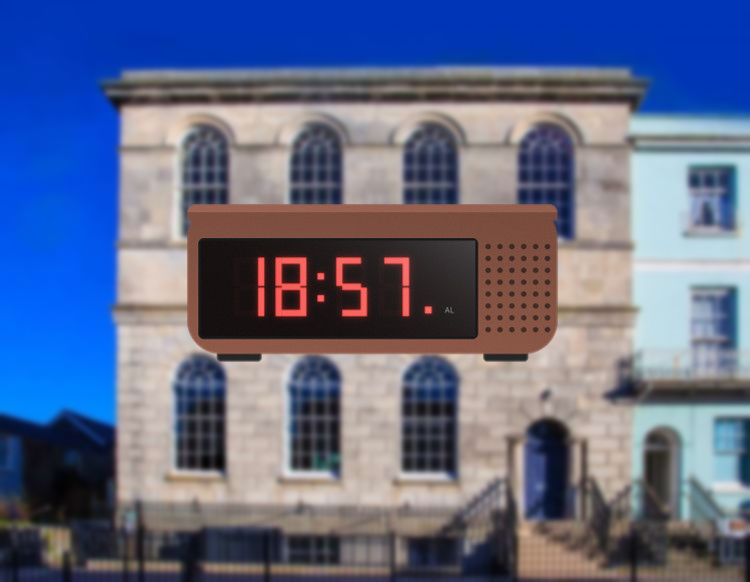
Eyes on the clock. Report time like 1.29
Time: 18.57
